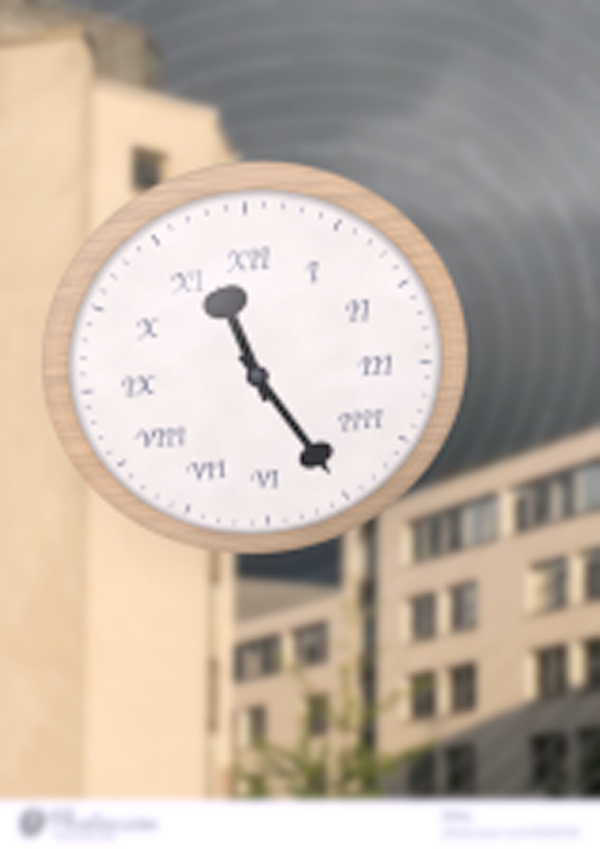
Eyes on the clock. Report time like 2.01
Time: 11.25
